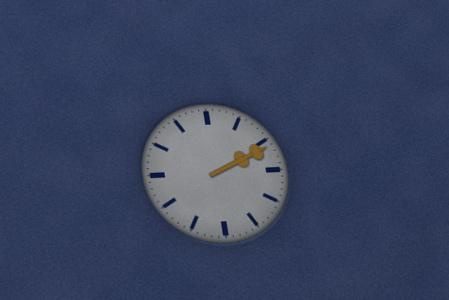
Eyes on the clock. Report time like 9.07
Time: 2.11
